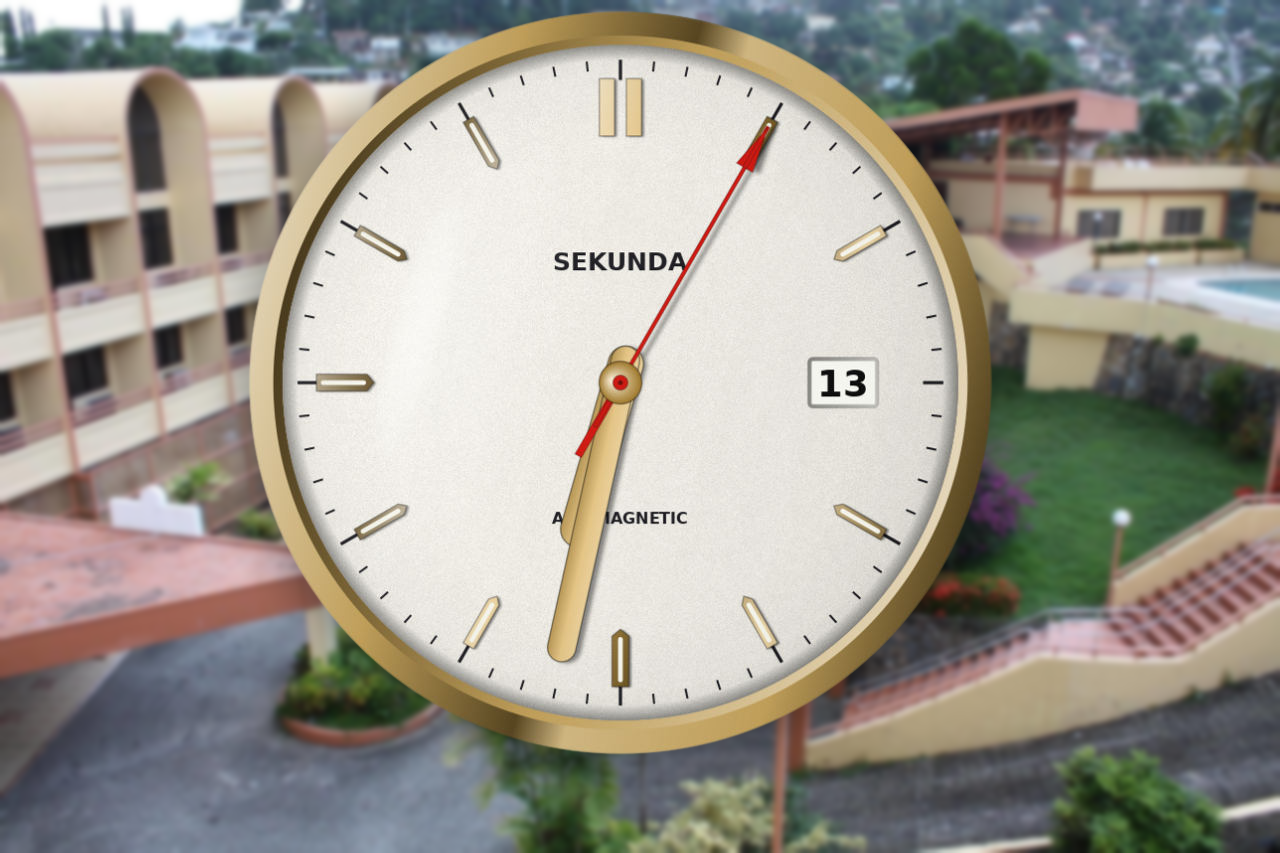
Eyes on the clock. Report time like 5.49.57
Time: 6.32.05
